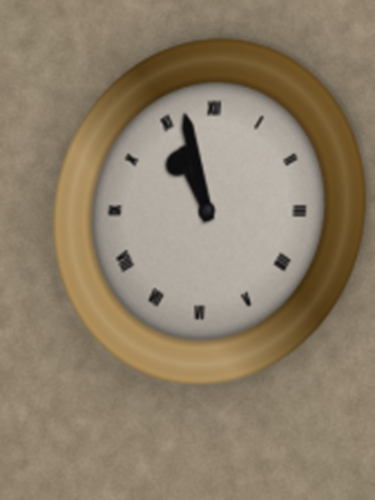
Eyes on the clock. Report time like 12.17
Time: 10.57
